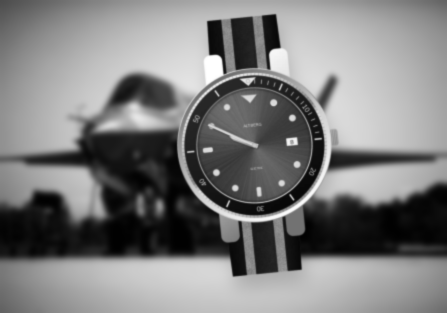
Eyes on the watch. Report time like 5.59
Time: 9.50
